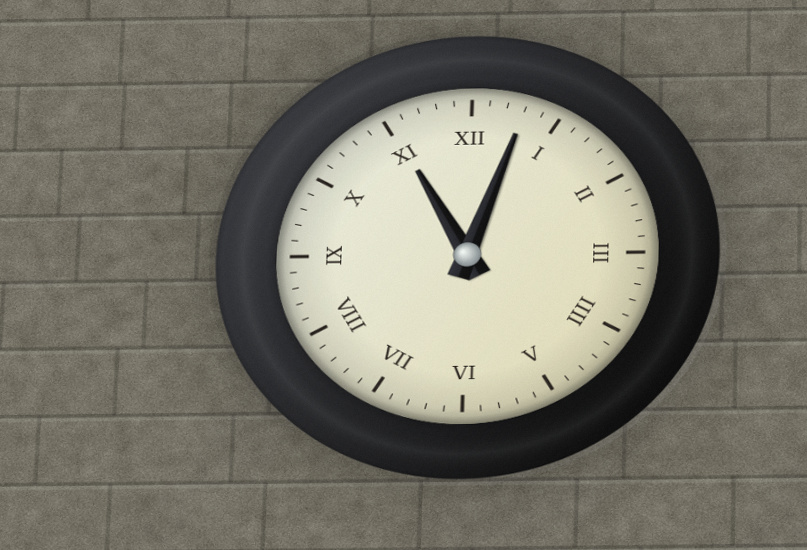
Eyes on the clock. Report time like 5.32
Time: 11.03
